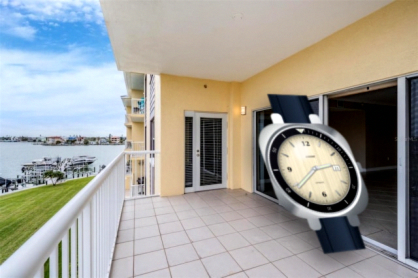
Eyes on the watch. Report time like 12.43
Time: 2.39
